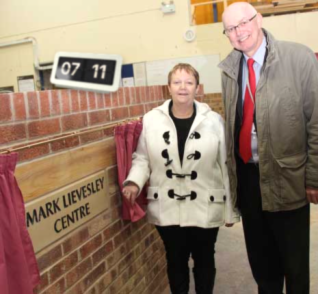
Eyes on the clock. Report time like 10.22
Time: 7.11
